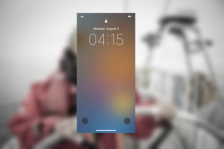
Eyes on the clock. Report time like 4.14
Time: 4.15
